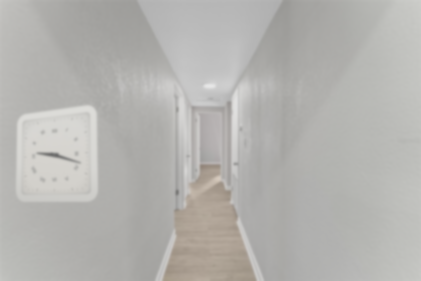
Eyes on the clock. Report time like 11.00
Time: 9.18
